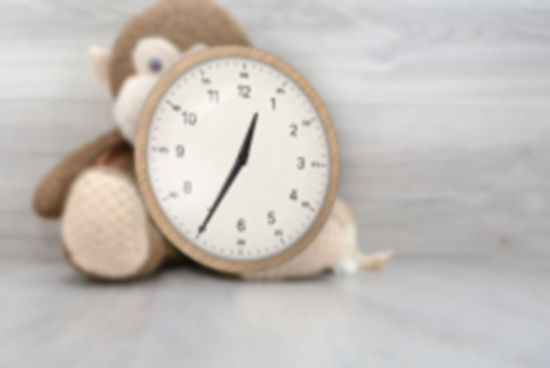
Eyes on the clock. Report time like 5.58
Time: 12.35
